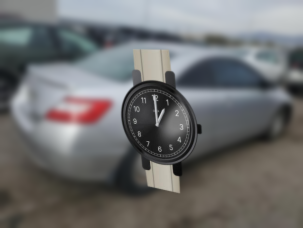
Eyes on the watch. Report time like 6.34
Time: 1.00
